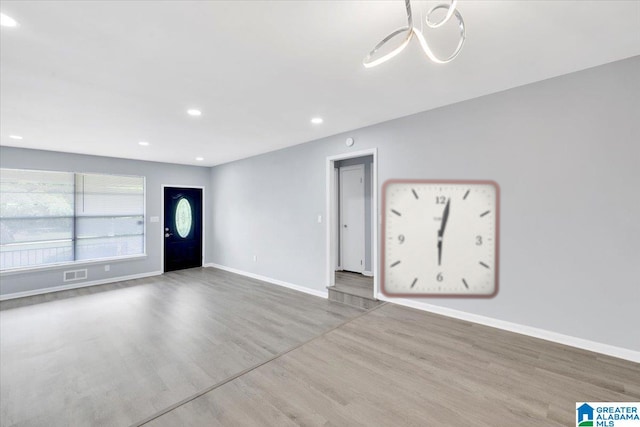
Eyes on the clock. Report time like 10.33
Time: 6.02
